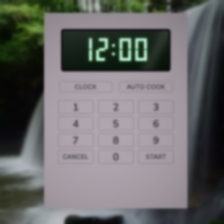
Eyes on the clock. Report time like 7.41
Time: 12.00
